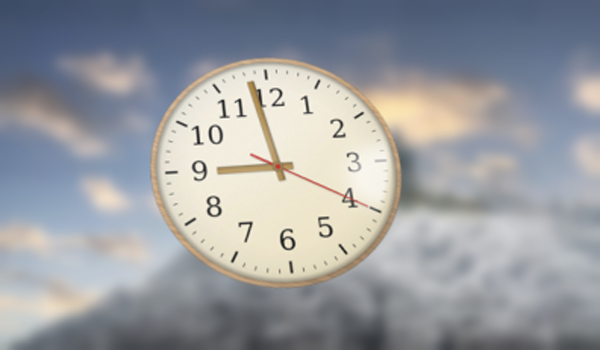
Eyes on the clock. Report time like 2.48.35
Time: 8.58.20
